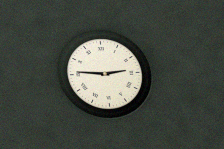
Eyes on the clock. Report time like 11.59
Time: 2.46
